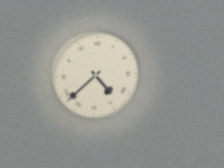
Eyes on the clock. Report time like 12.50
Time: 4.38
